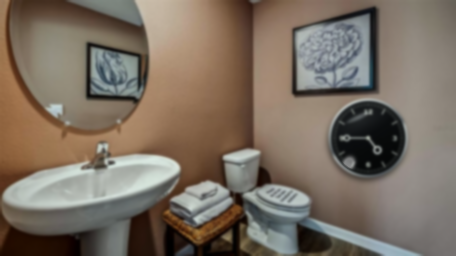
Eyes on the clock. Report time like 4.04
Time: 4.45
